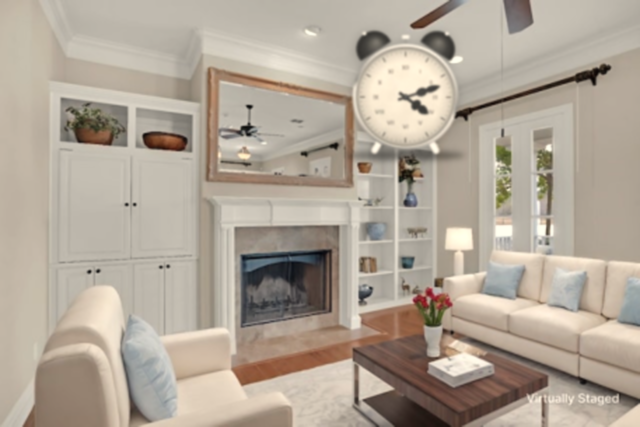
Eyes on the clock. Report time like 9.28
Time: 4.12
